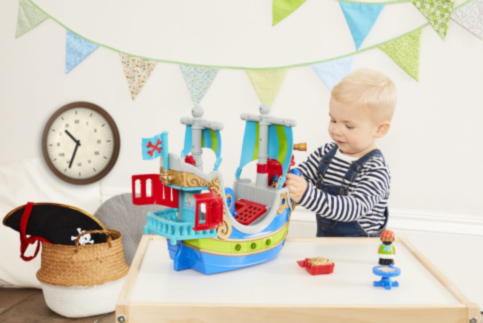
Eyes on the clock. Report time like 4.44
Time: 10.34
